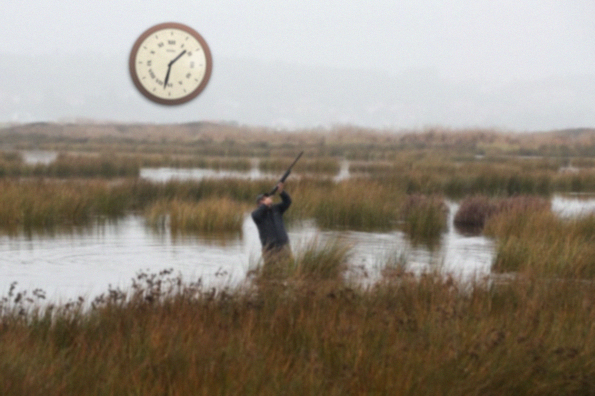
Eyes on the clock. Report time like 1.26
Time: 1.32
